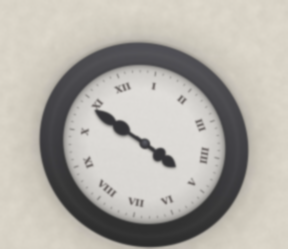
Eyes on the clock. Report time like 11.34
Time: 4.54
